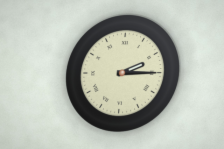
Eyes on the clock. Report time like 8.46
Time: 2.15
